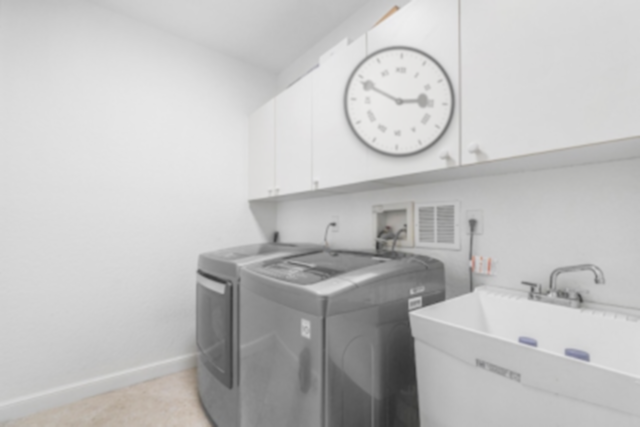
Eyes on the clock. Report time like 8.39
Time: 2.49
